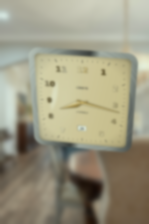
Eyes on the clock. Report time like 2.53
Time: 8.17
